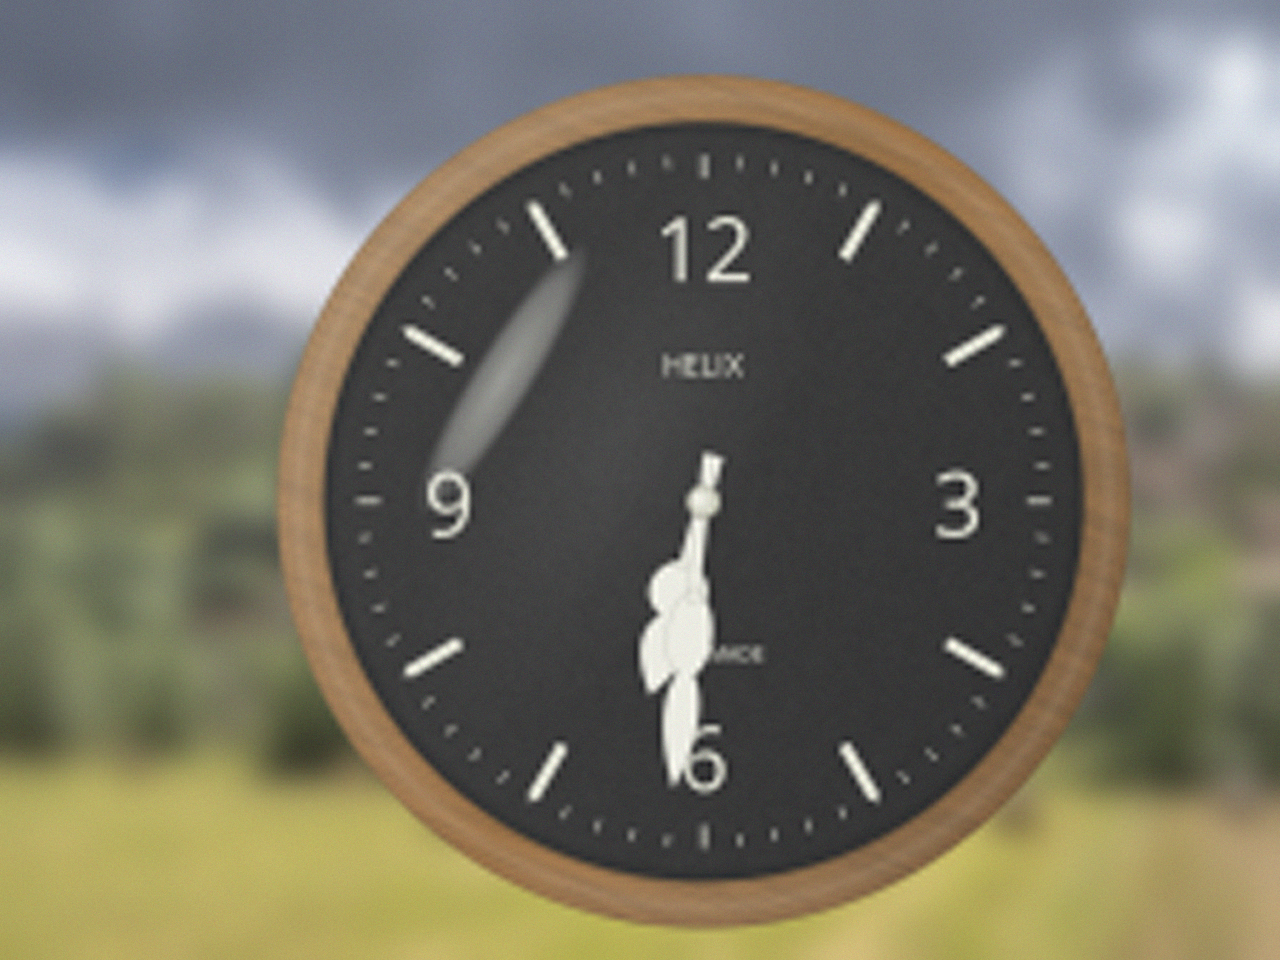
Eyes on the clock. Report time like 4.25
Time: 6.31
